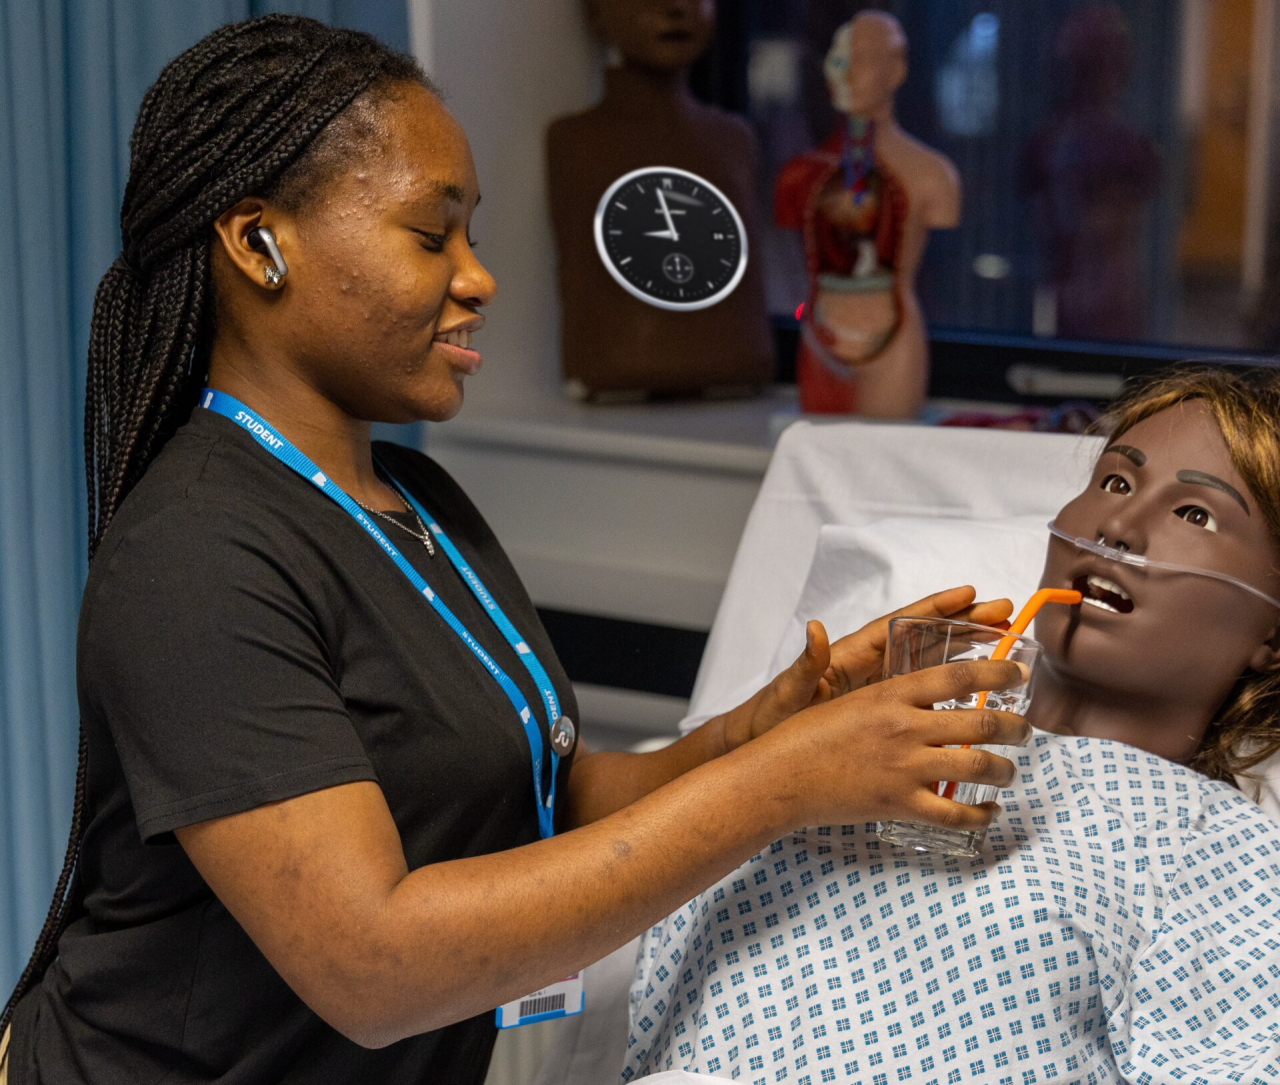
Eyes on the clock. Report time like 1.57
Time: 8.58
